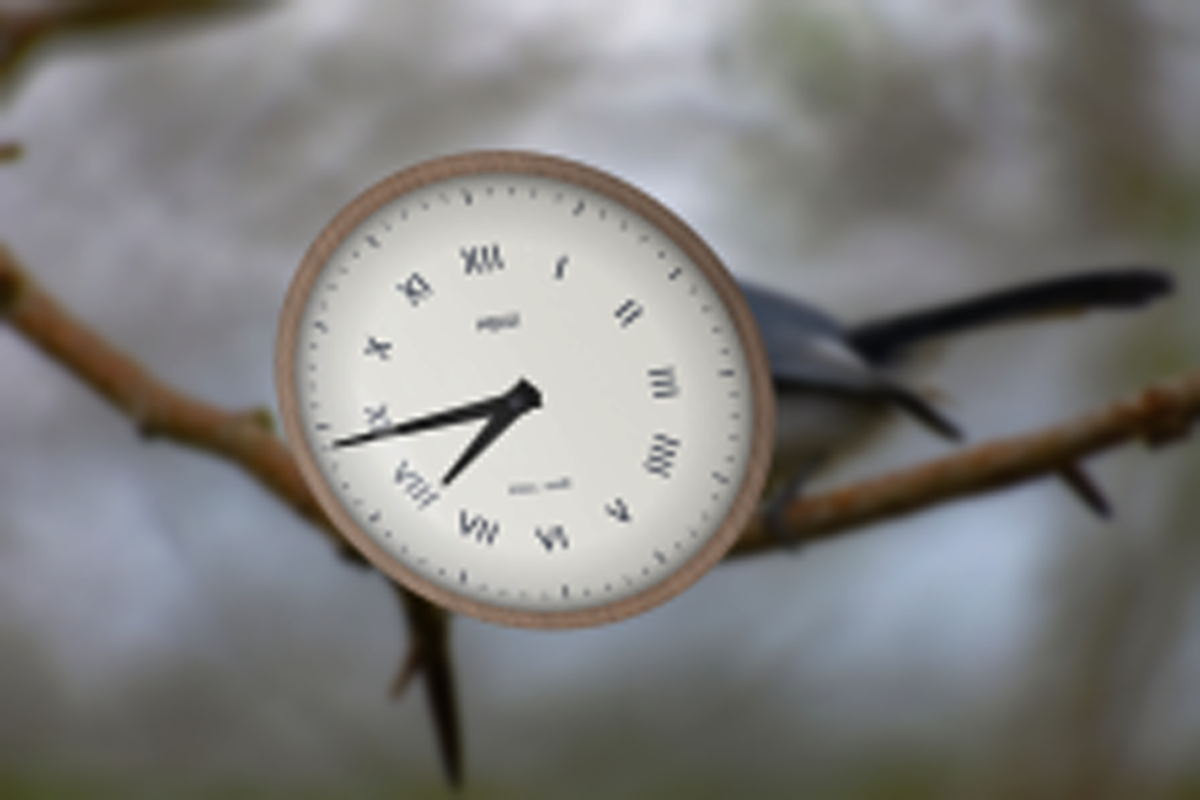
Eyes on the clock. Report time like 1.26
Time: 7.44
